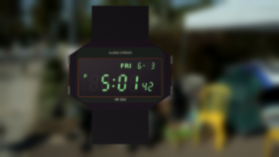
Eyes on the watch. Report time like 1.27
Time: 5.01
